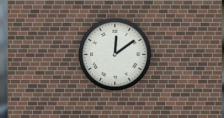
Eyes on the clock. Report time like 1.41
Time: 12.09
